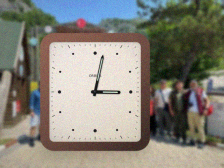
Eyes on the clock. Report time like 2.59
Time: 3.02
